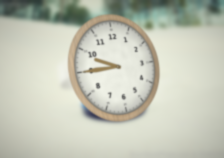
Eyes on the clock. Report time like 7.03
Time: 9.45
